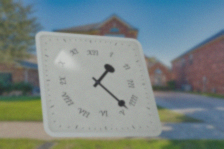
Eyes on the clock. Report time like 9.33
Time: 1.23
